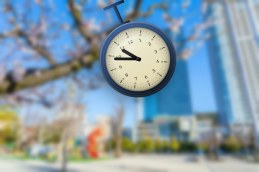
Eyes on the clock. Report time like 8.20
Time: 10.49
